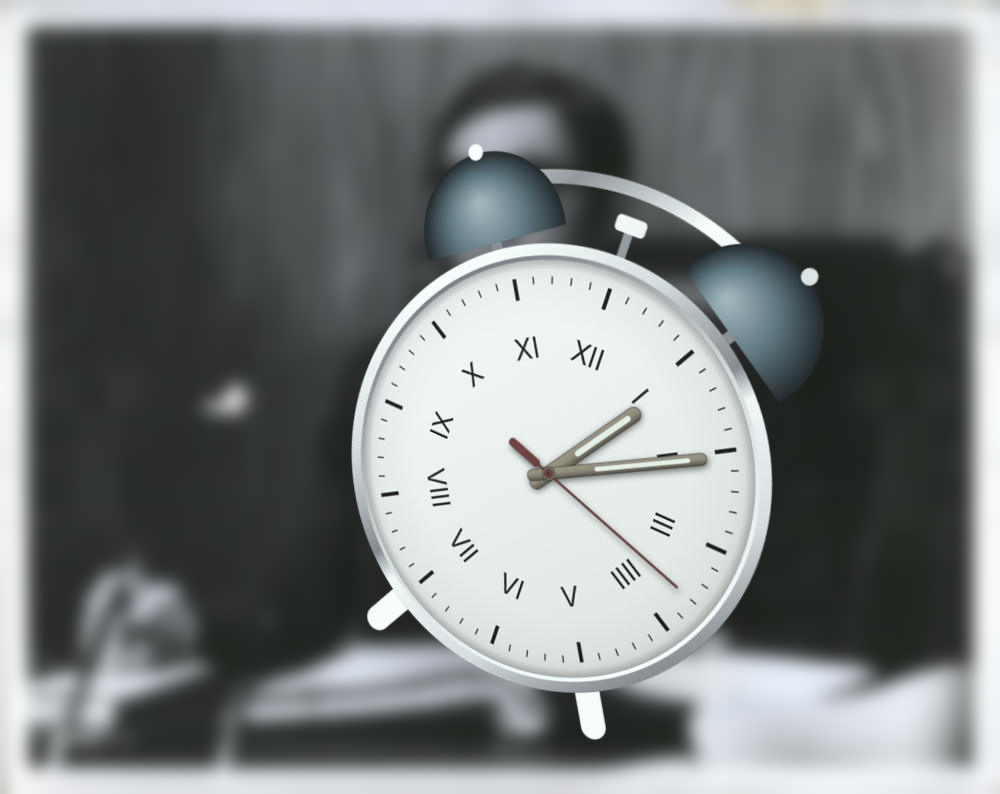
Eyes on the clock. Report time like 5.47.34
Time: 1.10.18
